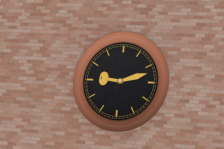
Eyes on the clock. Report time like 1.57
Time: 9.12
